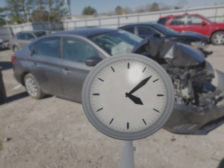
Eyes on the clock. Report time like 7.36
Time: 4.08
